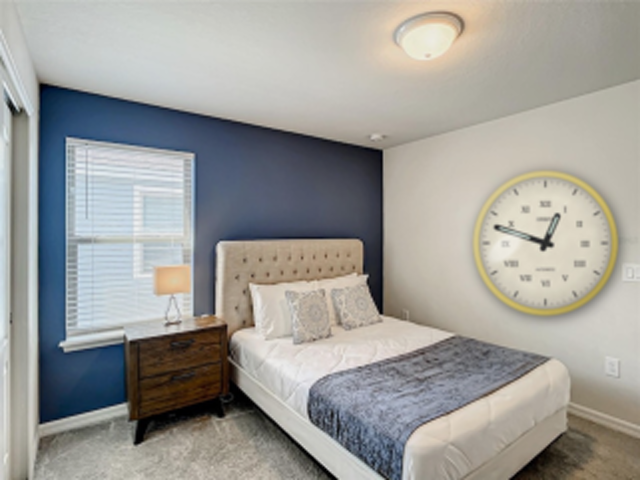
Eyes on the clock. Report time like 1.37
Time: 12.48
